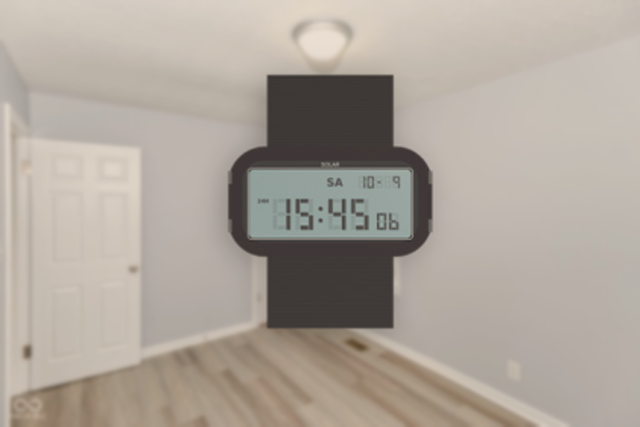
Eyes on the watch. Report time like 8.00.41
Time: 15.45.06
